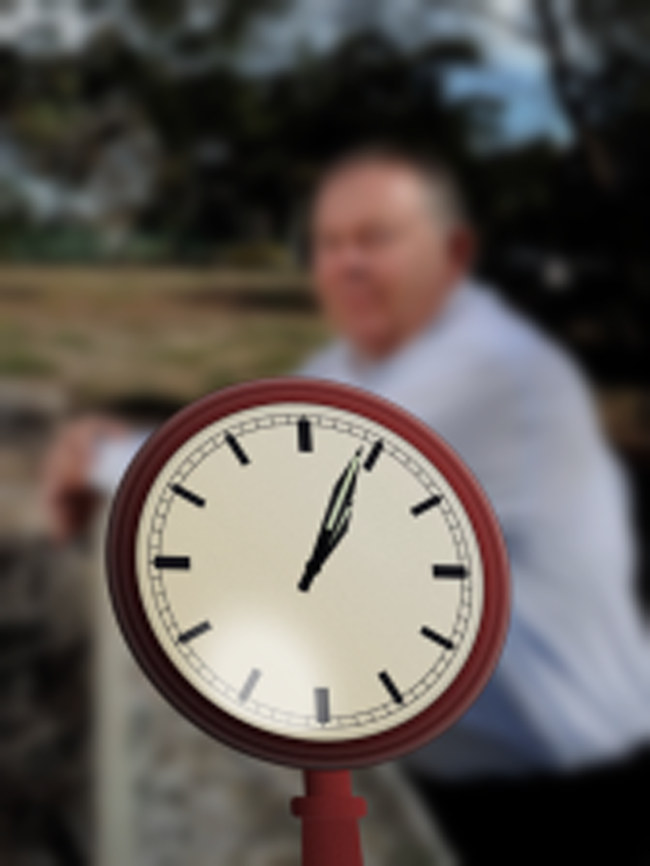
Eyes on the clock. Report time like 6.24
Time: 1.04
